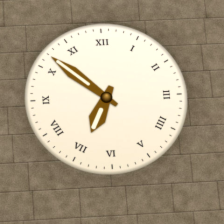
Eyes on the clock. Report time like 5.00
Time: 6.52
